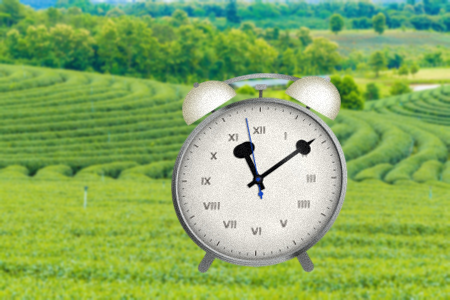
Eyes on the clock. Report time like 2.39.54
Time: 11.08.58
